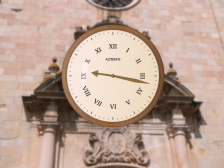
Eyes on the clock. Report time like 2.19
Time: 9.17
